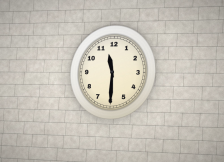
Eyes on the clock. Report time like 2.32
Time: 11.30
